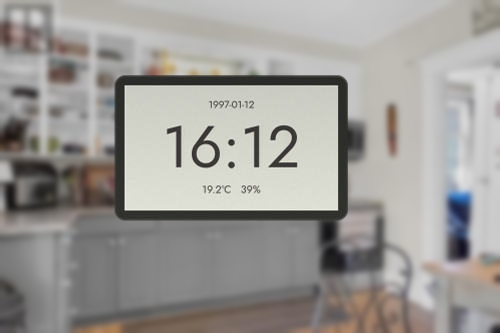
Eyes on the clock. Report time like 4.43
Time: 16.12
